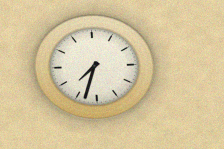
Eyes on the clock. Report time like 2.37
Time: 7.33
